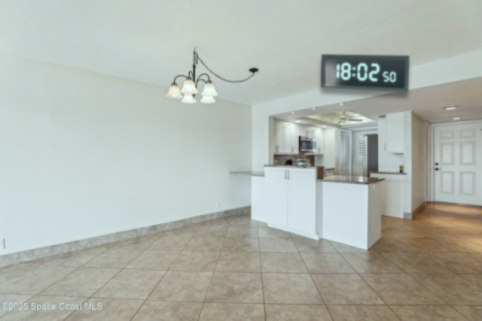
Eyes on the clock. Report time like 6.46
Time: 18.02
